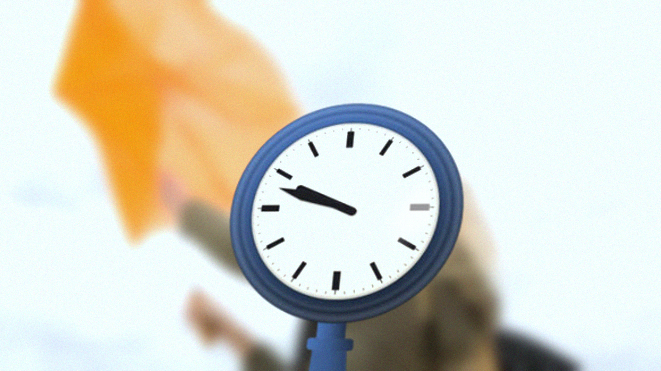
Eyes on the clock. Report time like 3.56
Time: 9.48
